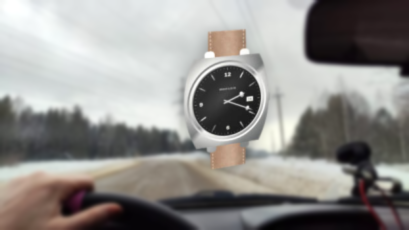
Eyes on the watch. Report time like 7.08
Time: 2.19
